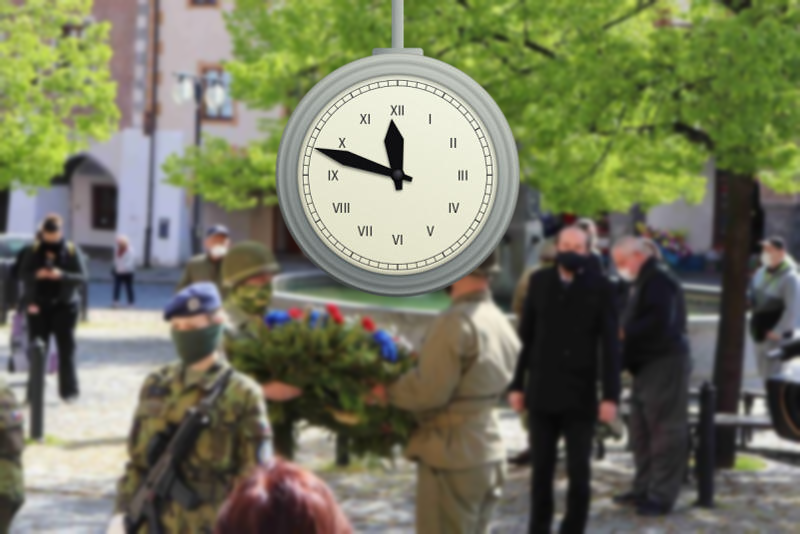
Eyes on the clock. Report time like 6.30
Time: 11.48
